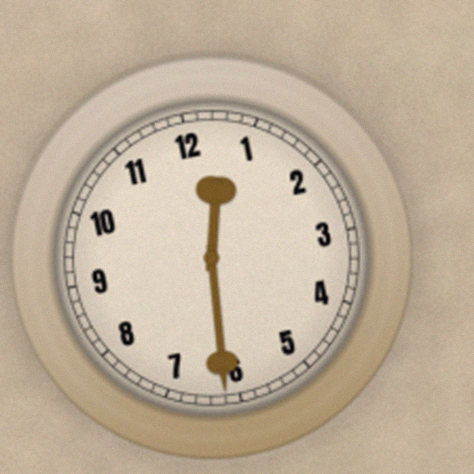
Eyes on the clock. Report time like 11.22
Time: 12.31
